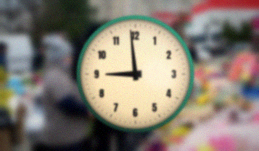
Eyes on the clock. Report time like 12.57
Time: 8.59
